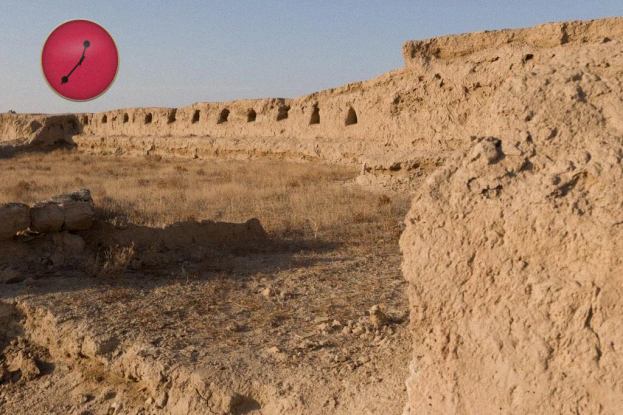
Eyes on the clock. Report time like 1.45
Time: 12.37
